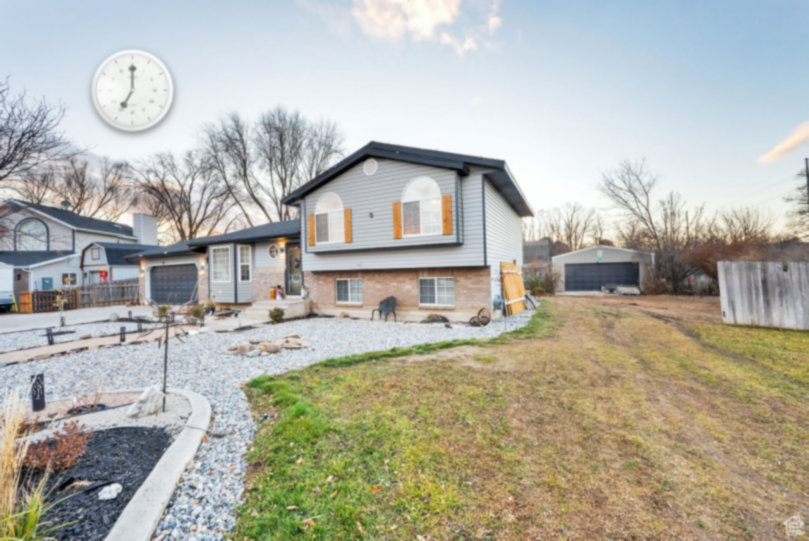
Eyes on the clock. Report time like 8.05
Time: 7.00
